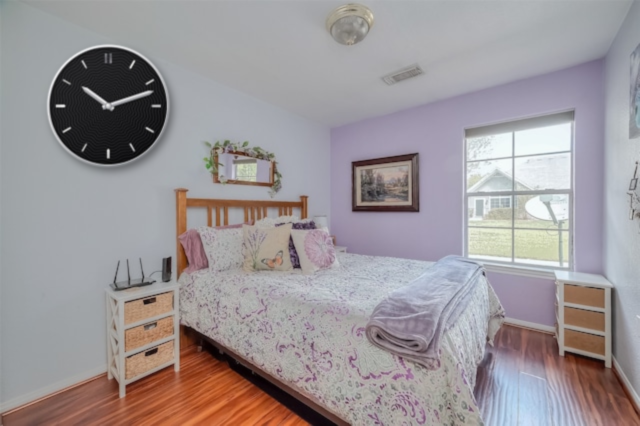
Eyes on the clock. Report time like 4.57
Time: 10.12
